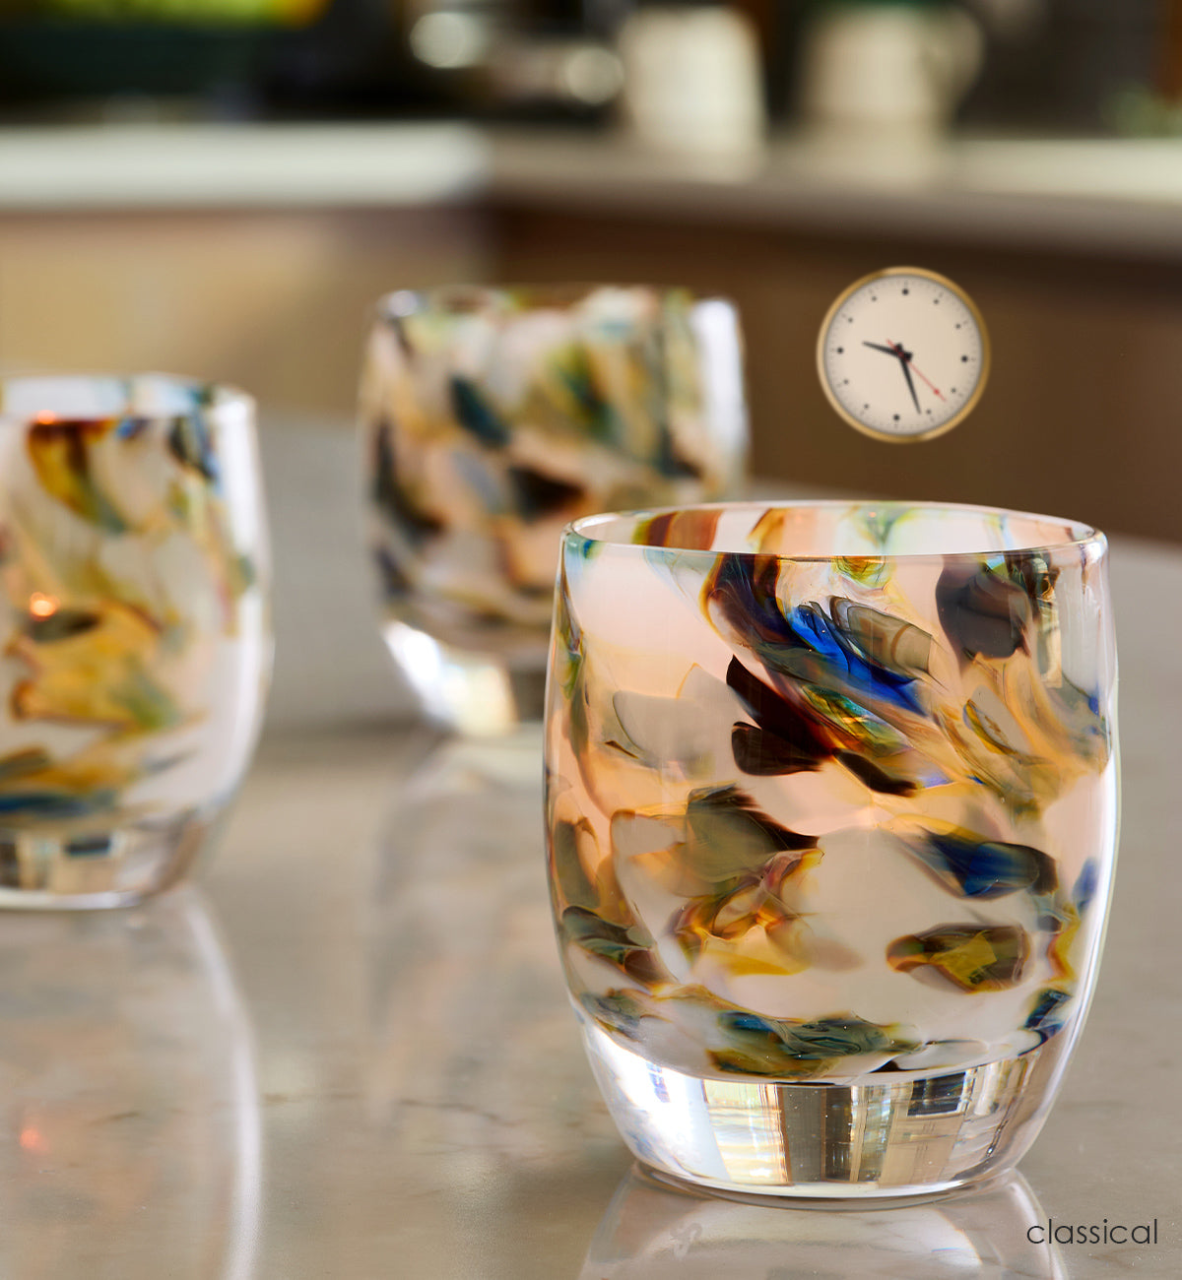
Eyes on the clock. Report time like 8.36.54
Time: 9.26.22
